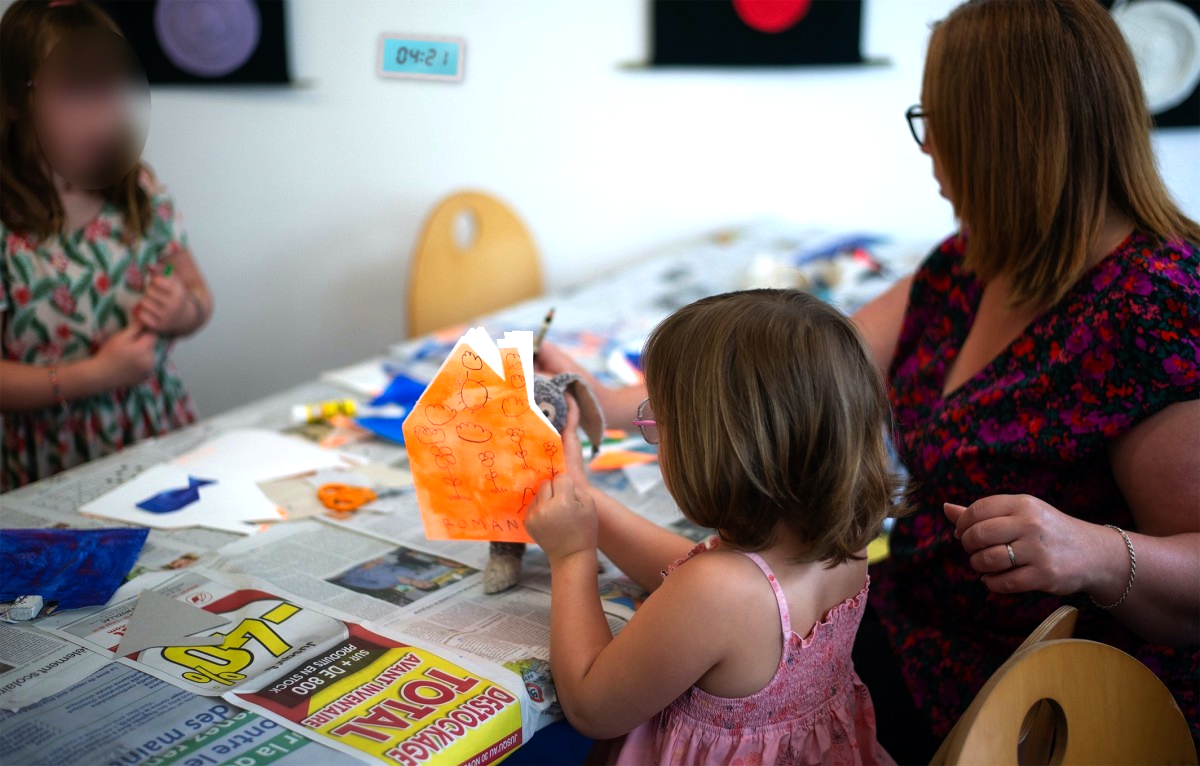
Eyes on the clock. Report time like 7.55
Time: 4.21
